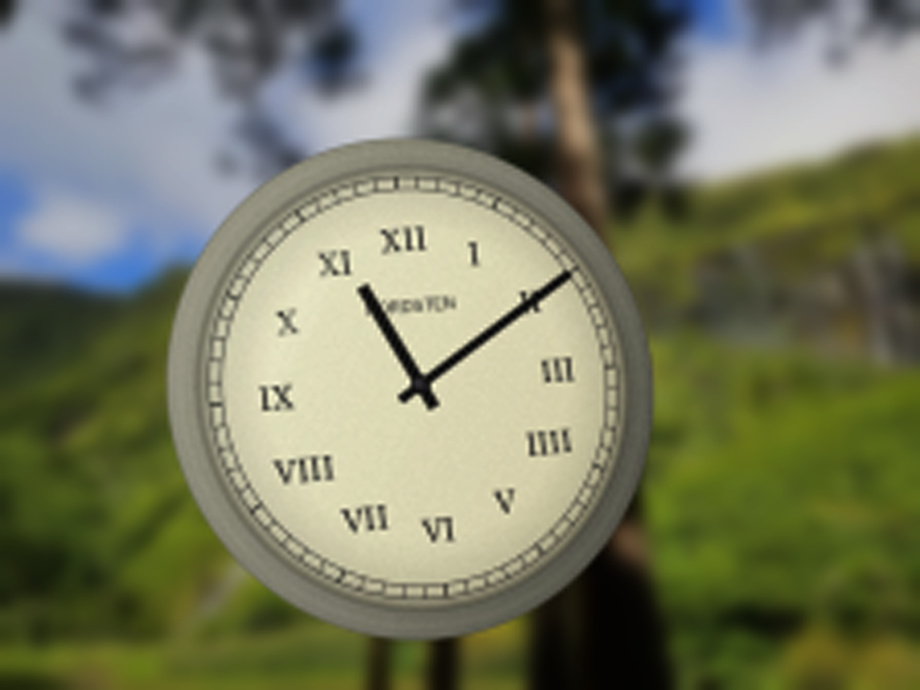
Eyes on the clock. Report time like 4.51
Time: 11.10
